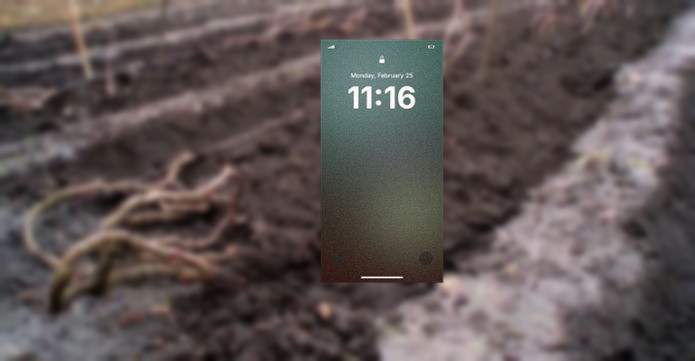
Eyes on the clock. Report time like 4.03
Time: 11.16
